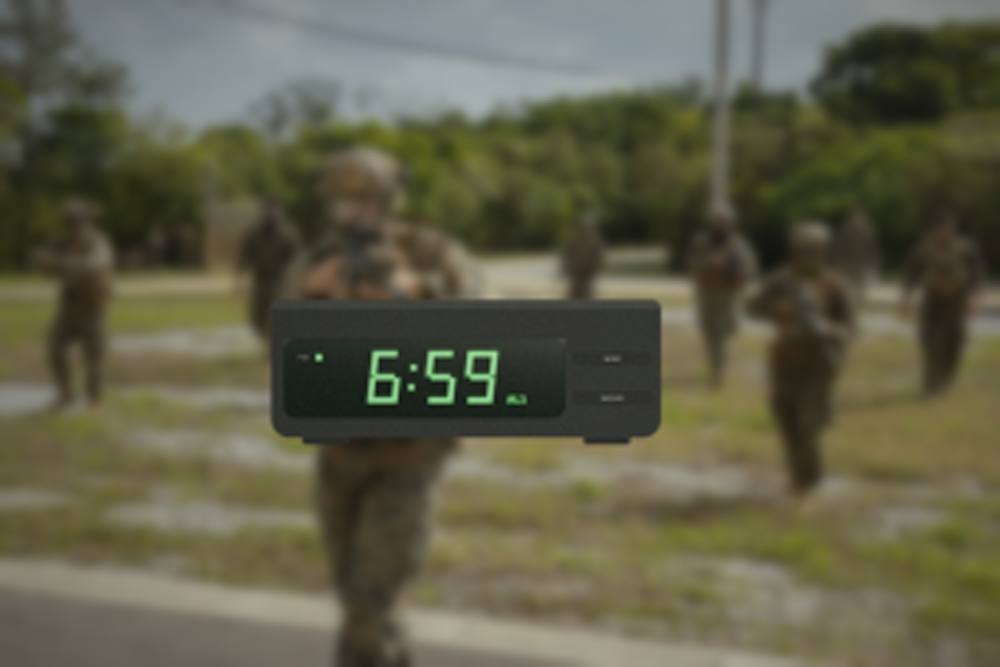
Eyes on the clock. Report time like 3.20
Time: 6.59
